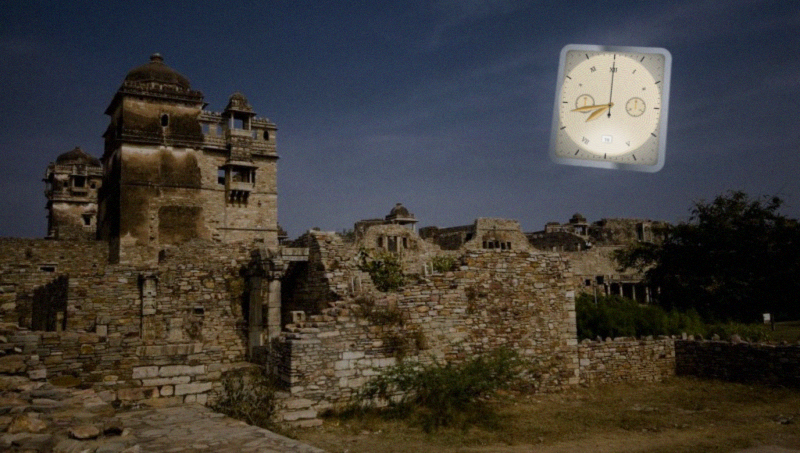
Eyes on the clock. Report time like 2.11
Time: 7.43
